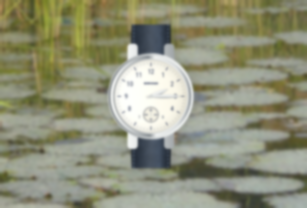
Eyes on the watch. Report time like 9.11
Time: 2.15
